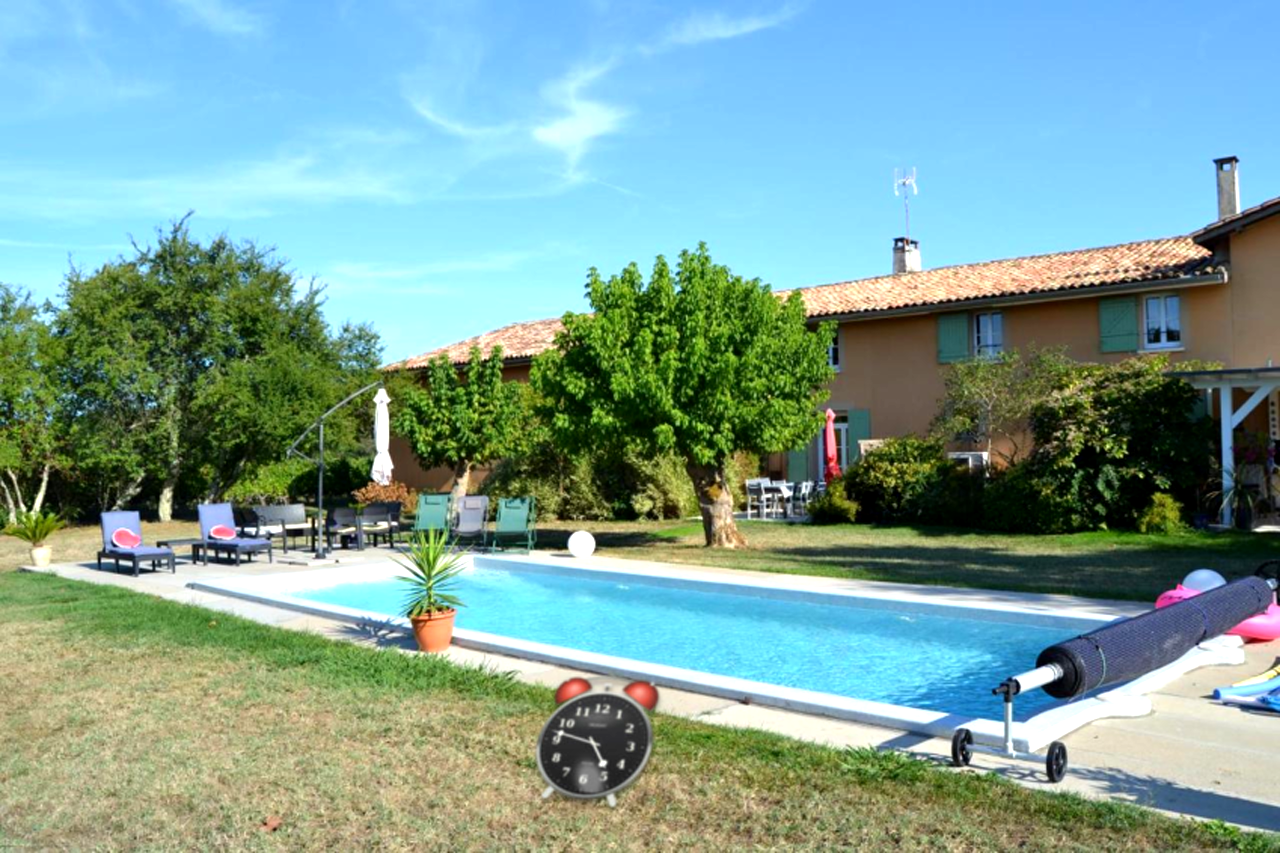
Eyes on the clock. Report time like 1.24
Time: 4.47
